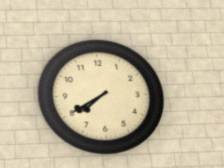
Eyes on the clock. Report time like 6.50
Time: 7.40
